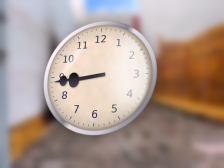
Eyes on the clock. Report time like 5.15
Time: 8.44
